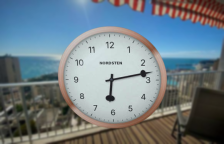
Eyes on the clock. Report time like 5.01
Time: 6.13
